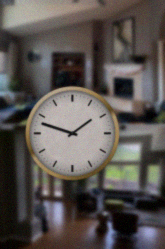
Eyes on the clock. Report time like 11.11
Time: 1.48
